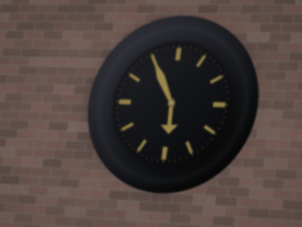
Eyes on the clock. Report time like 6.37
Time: 5.55
